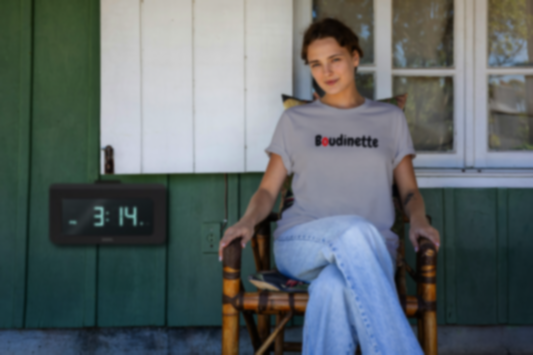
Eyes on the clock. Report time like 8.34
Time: 3.14
